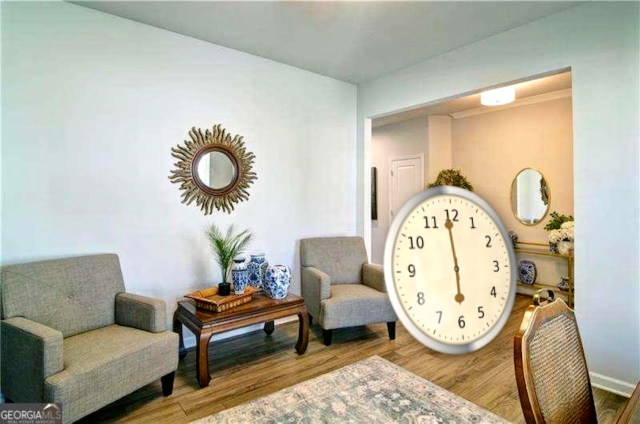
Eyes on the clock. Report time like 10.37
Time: 5.59
